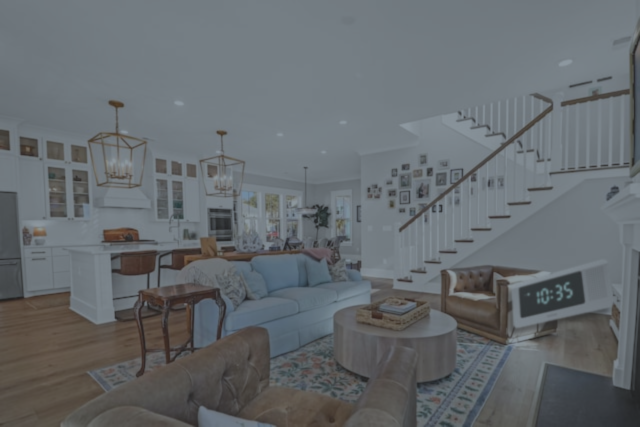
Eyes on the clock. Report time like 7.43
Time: 10.35
